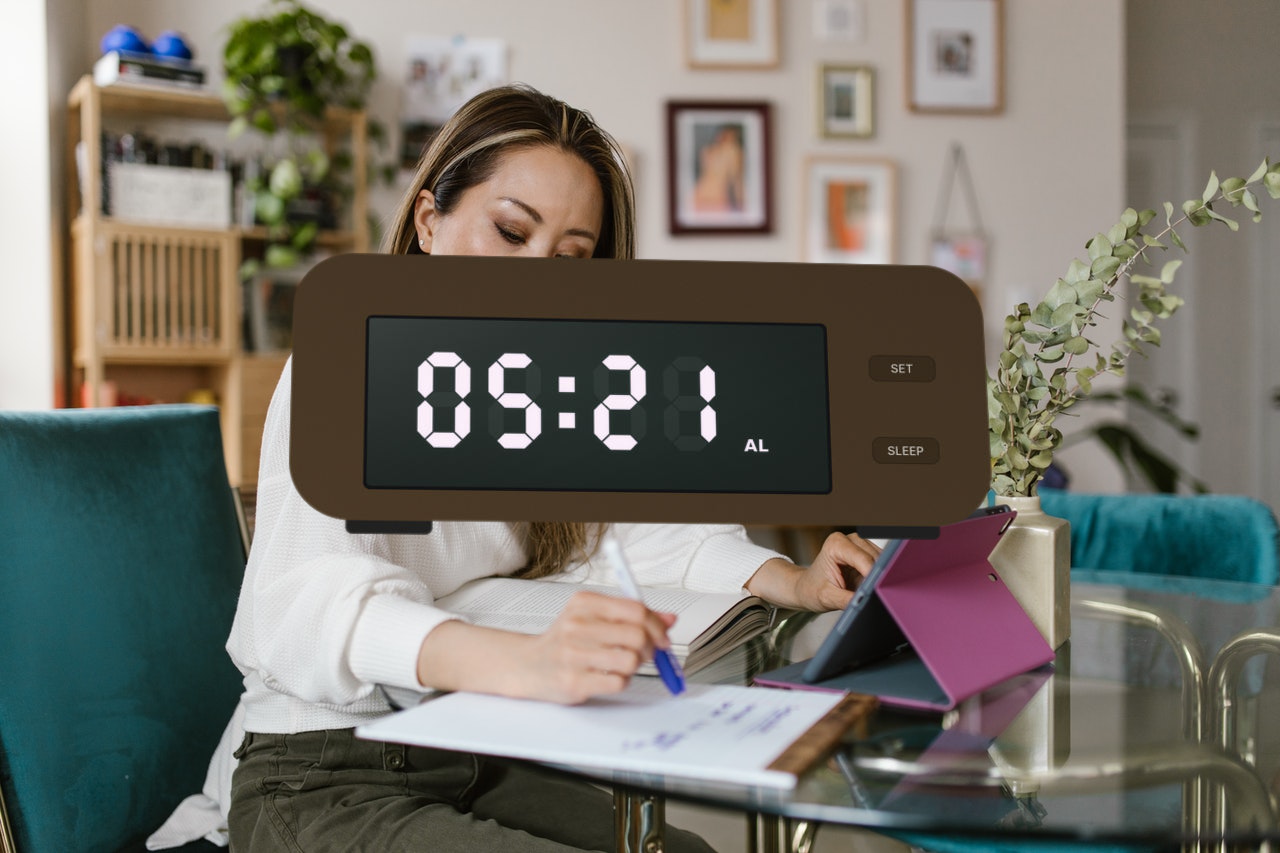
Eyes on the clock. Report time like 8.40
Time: 5.21
